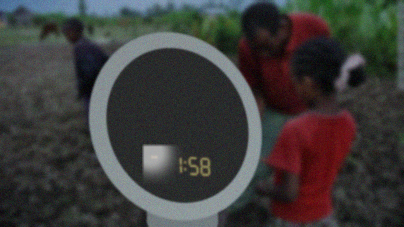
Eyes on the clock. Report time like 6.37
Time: 1.58
